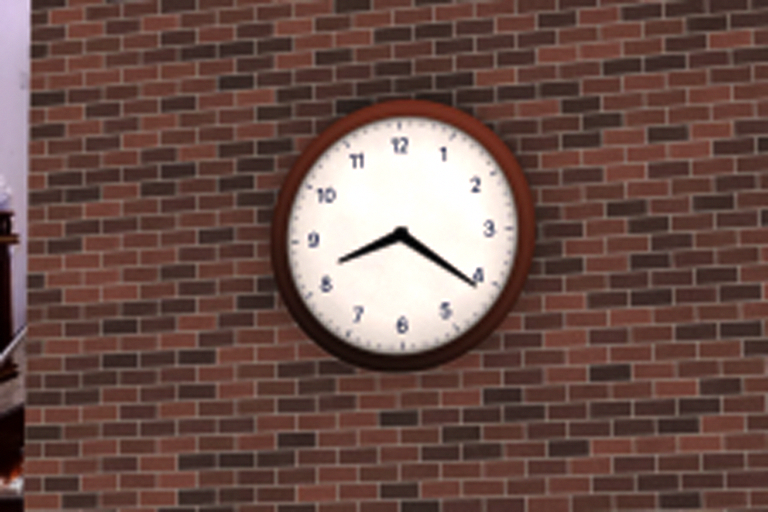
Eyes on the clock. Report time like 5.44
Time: 8.21
